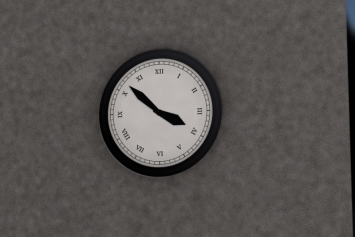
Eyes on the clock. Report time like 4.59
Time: 3.52
